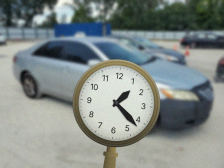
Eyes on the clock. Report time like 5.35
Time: 1.22
